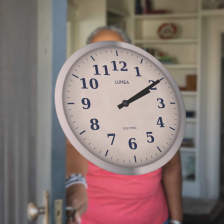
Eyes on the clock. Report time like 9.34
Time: 2.10
